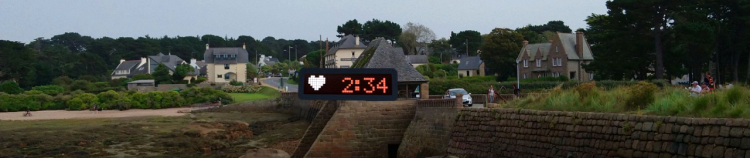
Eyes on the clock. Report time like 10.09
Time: 2.34
